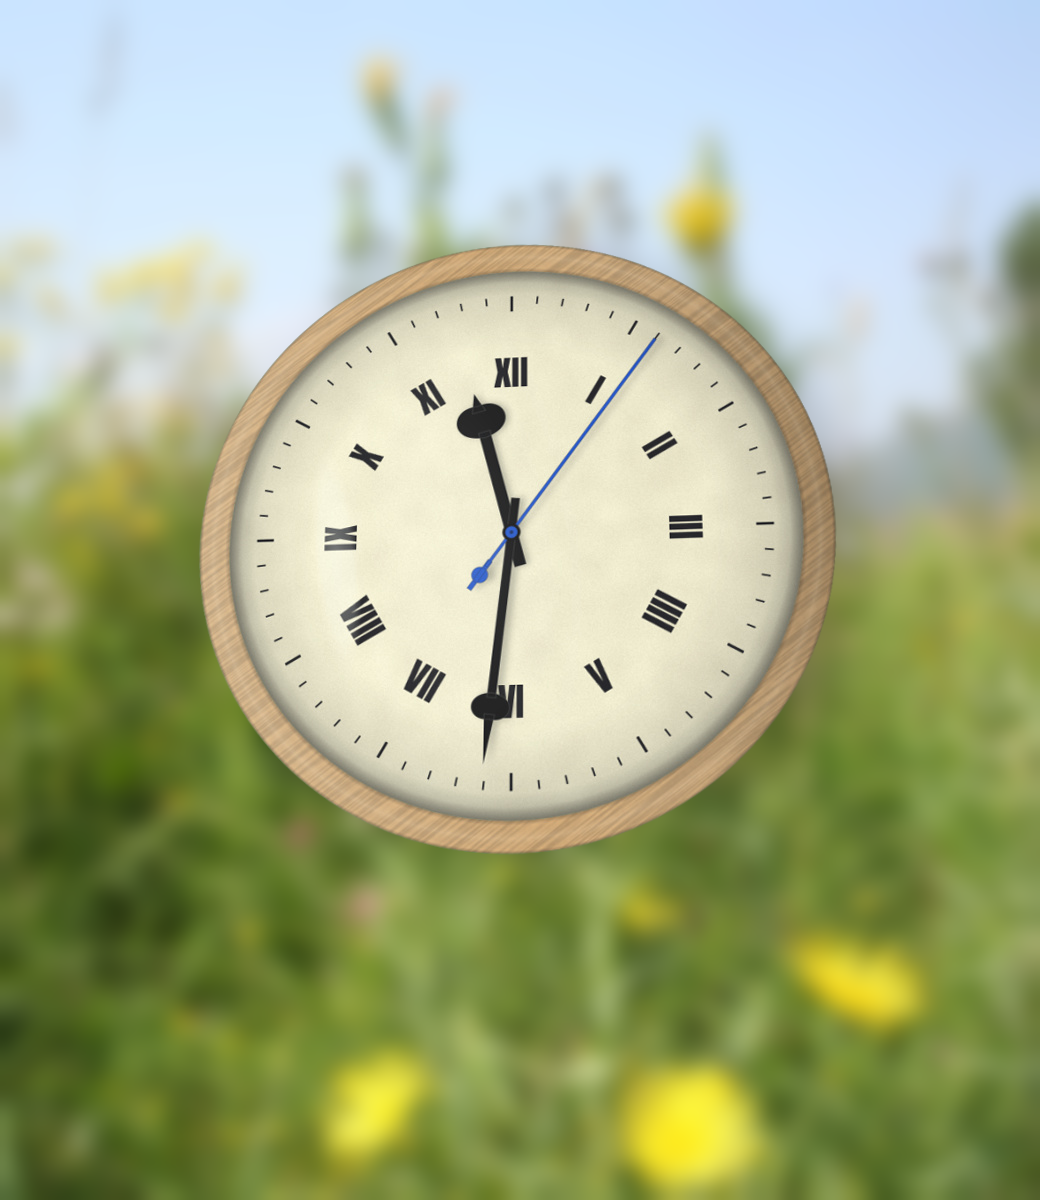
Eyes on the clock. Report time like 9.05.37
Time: 11.31.06
